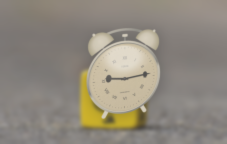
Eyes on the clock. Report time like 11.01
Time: 9.14
